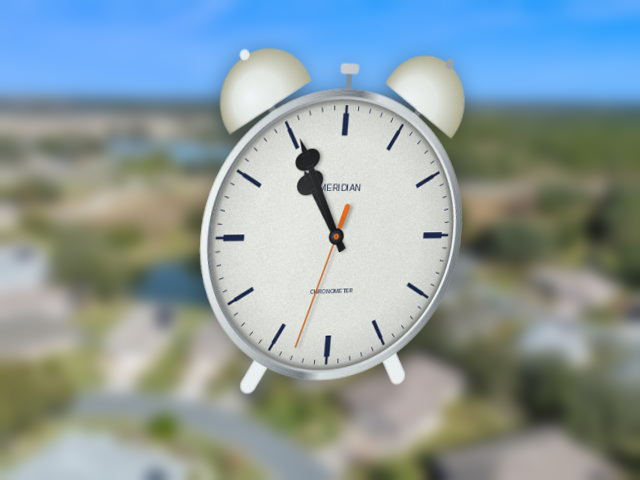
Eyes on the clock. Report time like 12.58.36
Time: 10.55.33
